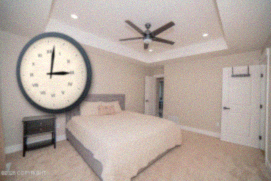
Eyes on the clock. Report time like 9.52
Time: 3.02
